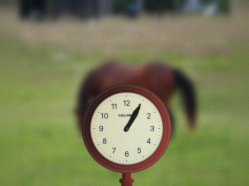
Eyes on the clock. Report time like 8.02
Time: 1.05
